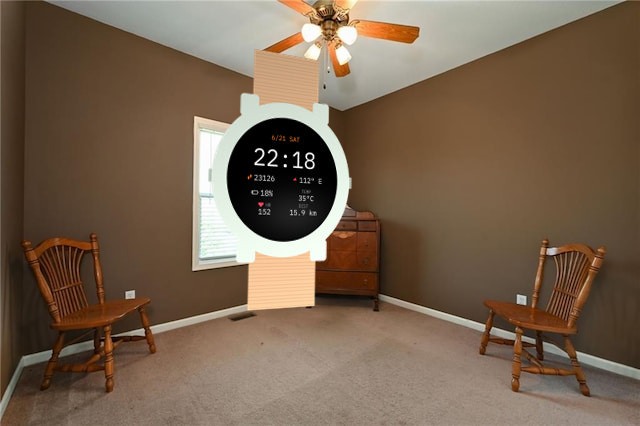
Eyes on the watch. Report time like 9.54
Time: 22.18
